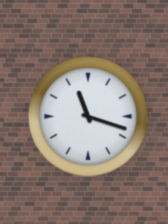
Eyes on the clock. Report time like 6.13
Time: 11.18
